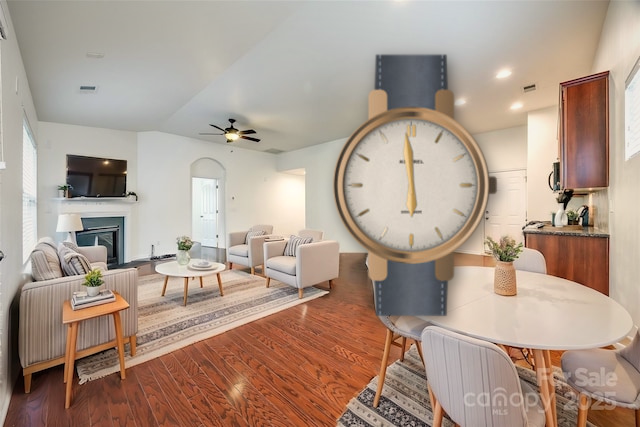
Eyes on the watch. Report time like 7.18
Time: 5.59
